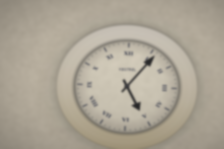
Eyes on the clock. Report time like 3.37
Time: 5.06
